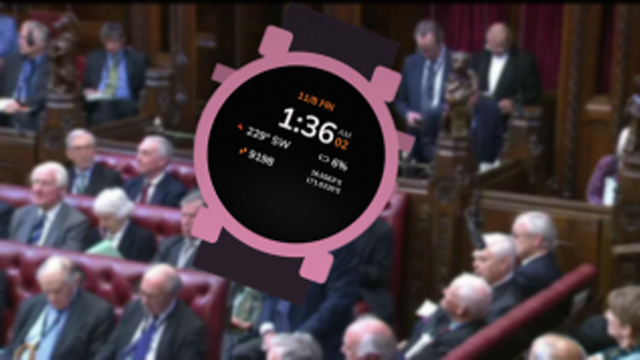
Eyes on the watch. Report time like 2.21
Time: 1.36
